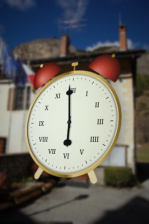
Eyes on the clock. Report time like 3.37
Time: 5.59
